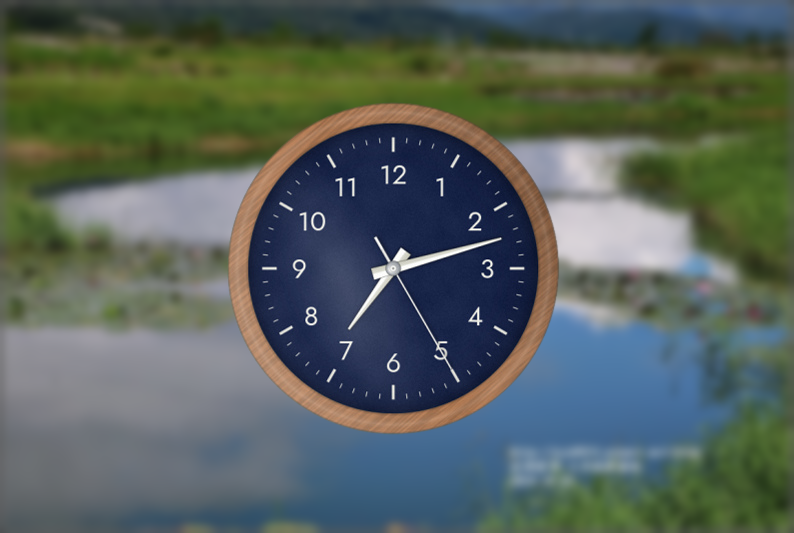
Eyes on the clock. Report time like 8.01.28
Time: 7.12.25
